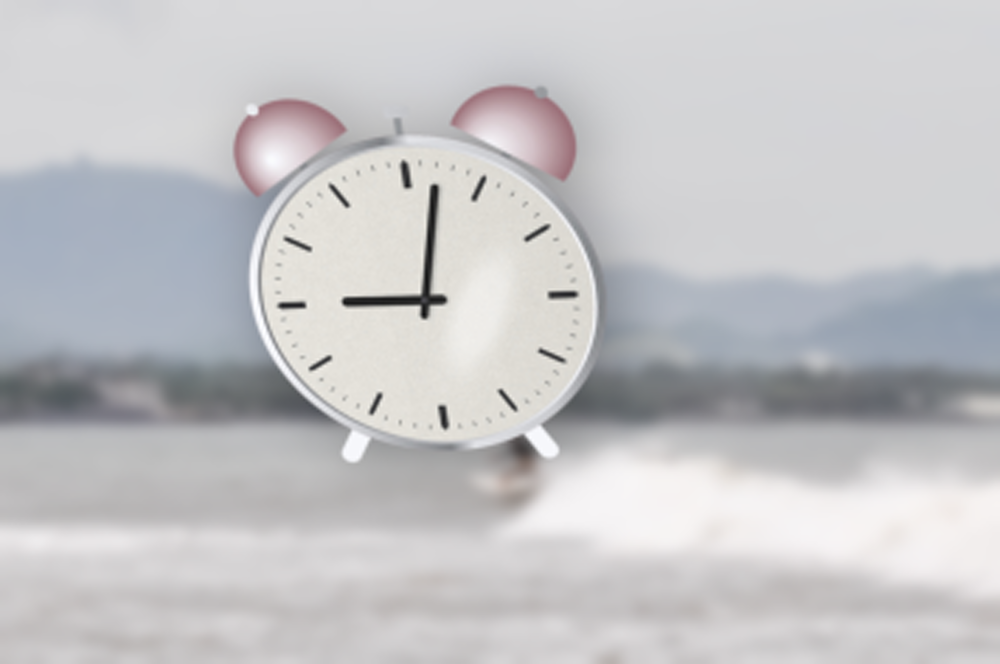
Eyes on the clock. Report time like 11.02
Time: 9.02
